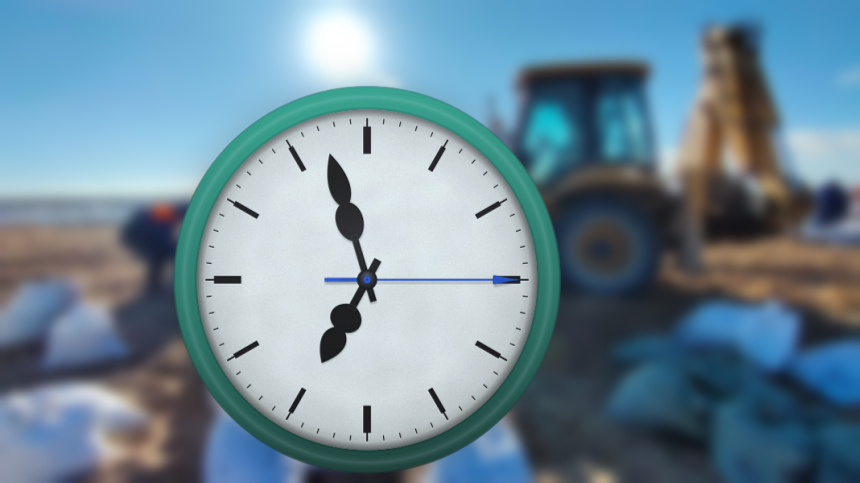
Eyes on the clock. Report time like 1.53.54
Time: 6.57.15
